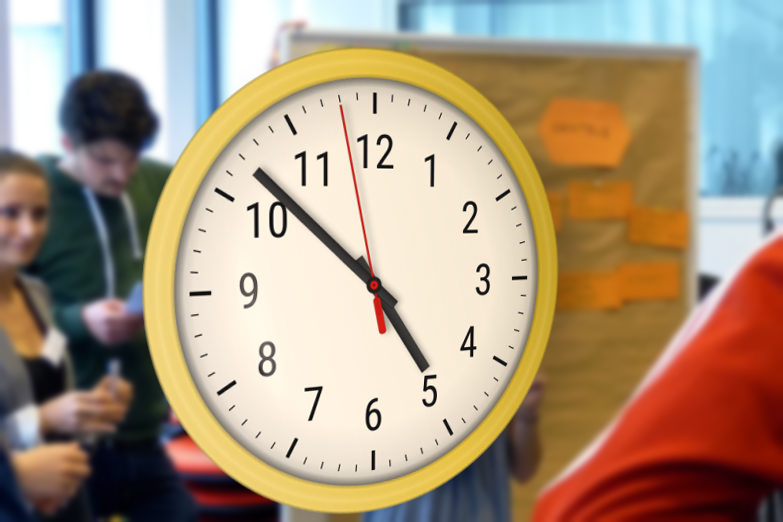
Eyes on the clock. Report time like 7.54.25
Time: 4.51.58
